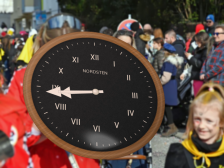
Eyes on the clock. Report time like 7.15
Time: 8.44
